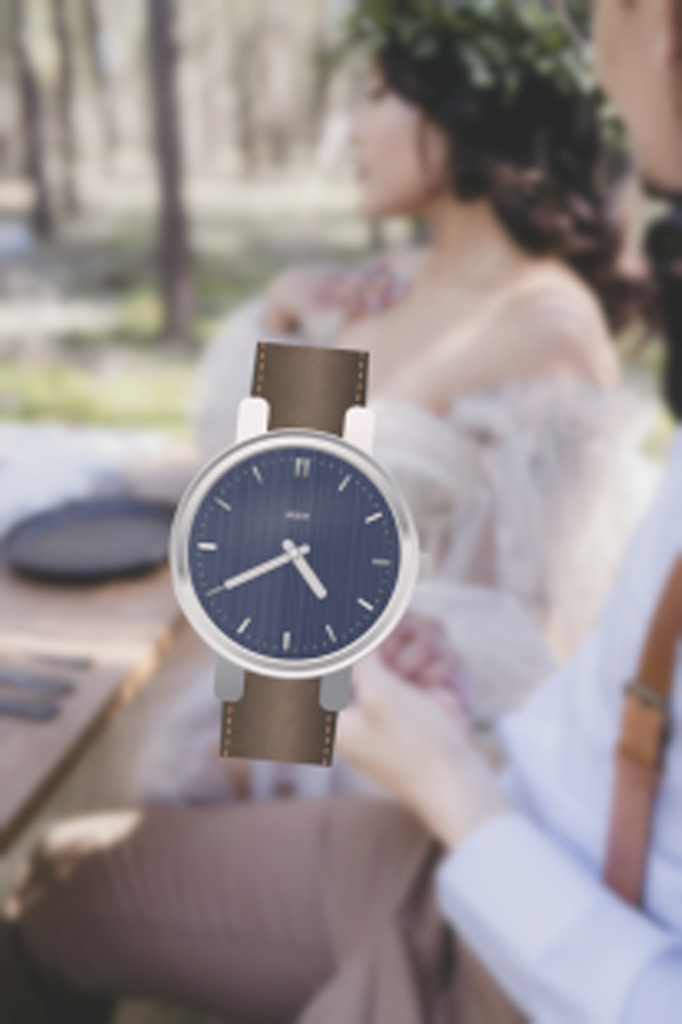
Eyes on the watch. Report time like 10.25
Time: 4.40
